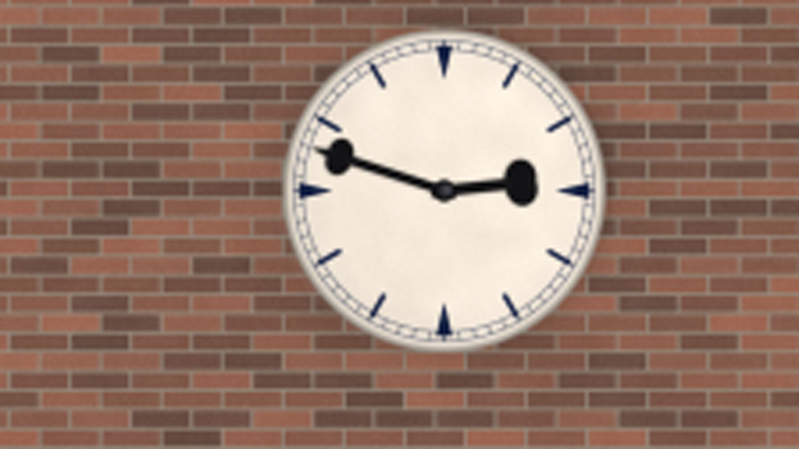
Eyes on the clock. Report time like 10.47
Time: 2.48
